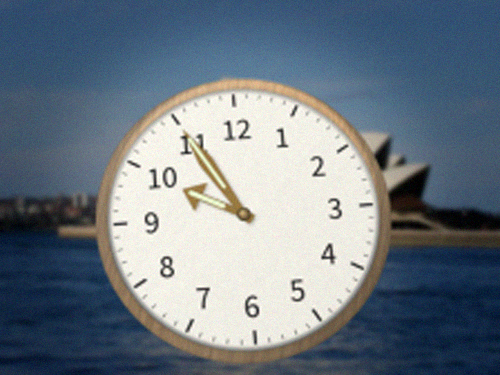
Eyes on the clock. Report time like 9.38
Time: 9.55
